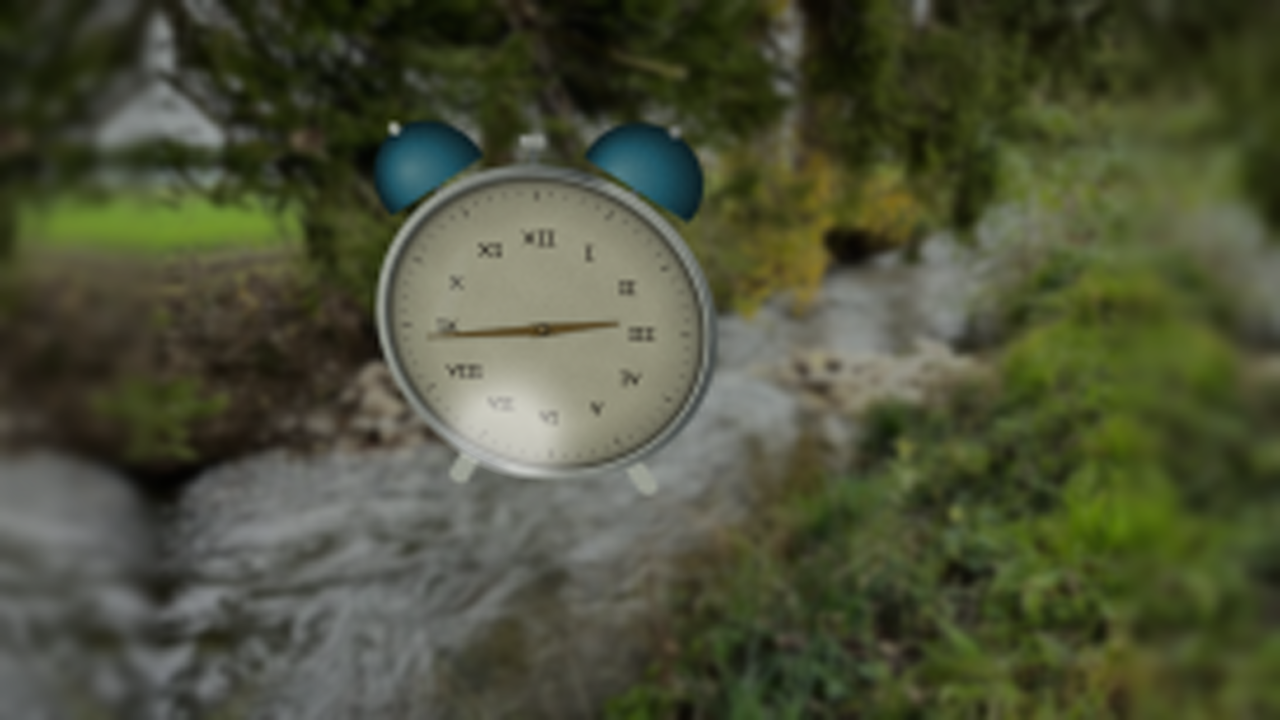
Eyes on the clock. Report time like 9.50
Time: 2.44
